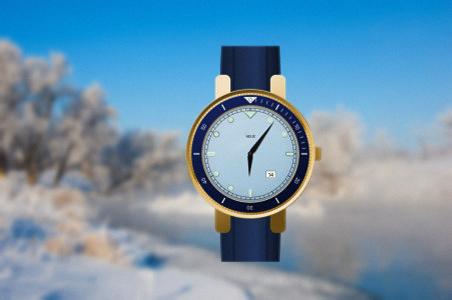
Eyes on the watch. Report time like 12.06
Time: 6.06
